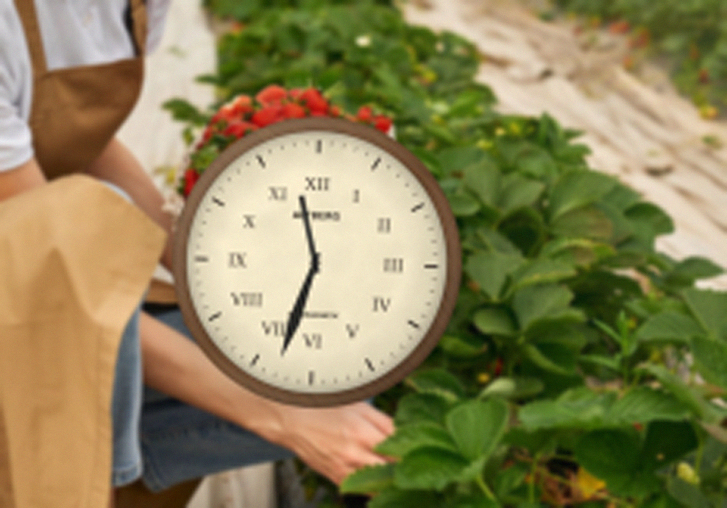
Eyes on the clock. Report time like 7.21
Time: 11.33
